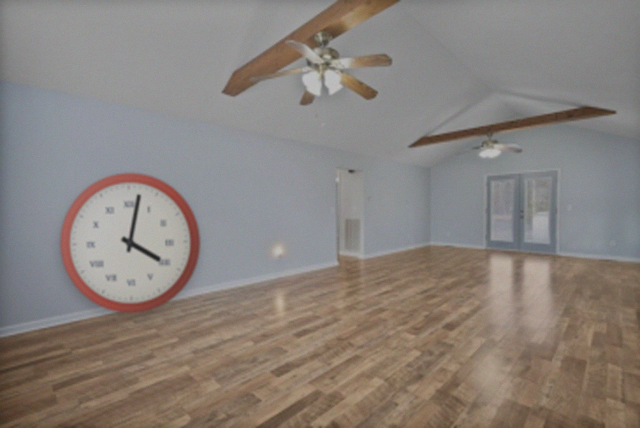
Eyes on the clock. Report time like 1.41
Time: 4.02
